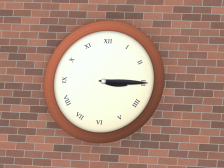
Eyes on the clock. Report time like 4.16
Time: 3.15
